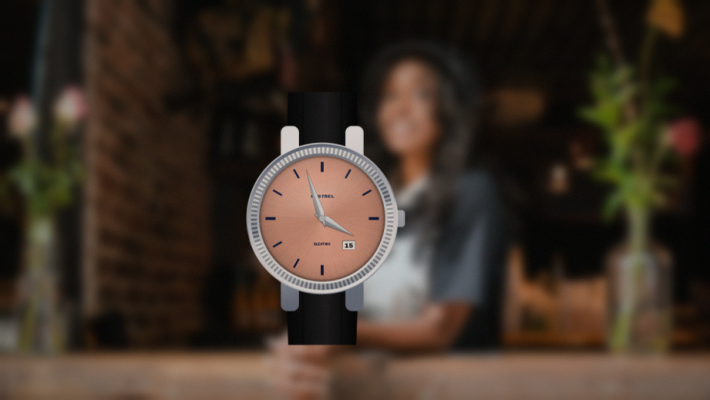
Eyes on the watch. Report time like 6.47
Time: 3.57
